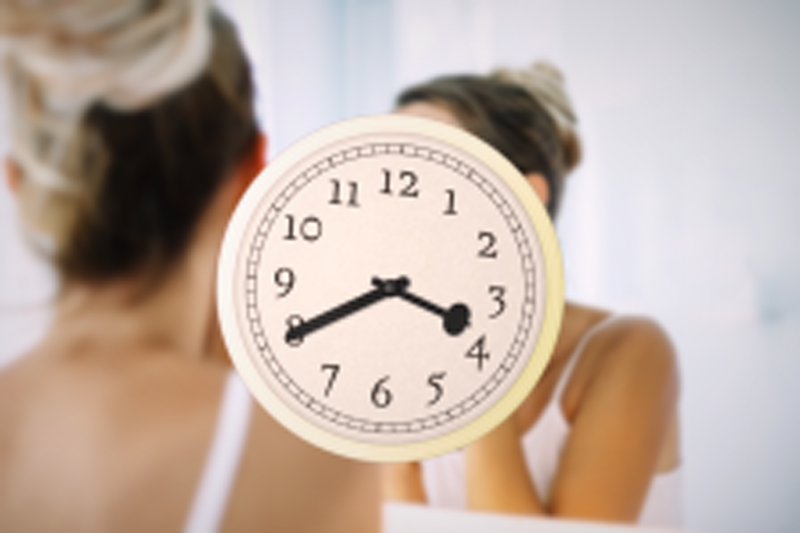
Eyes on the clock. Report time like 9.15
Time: 3.40
